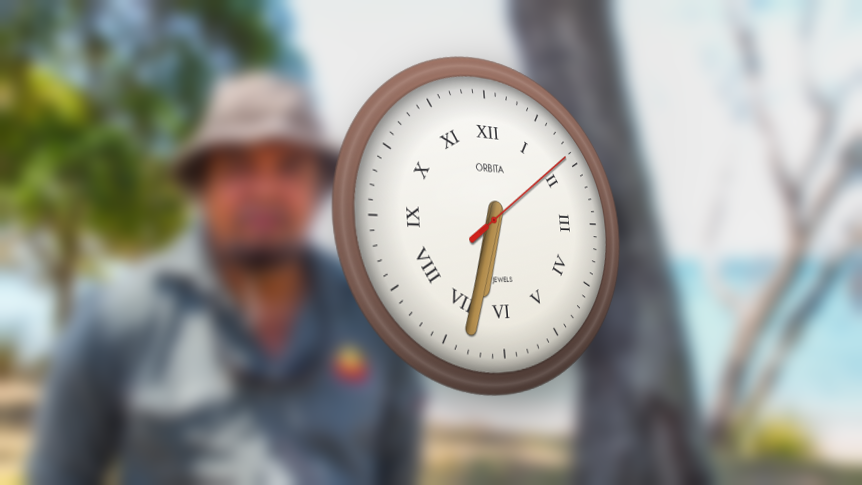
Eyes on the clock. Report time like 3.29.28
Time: 6.33.09
